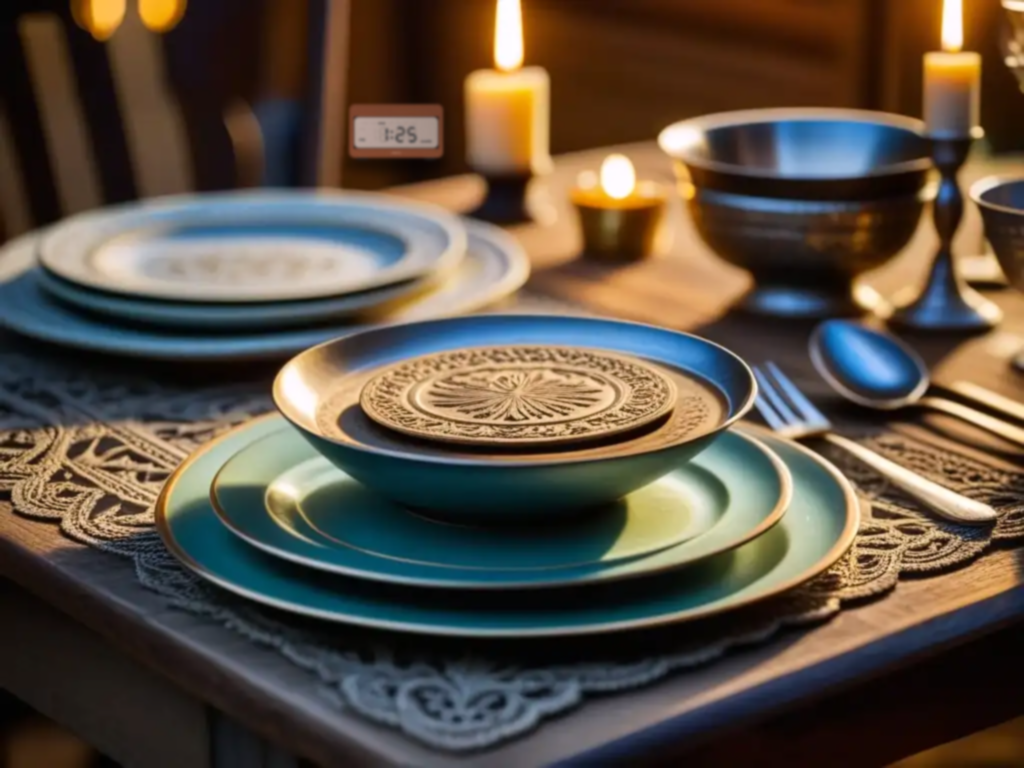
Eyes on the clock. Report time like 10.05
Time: 1.25
